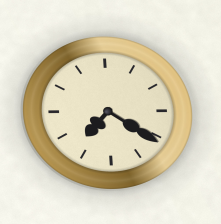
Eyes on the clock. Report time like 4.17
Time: 7.21
